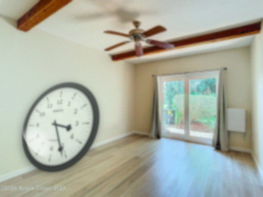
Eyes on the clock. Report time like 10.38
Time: 3.26
